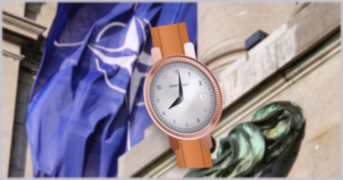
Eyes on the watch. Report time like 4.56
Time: 8.01
